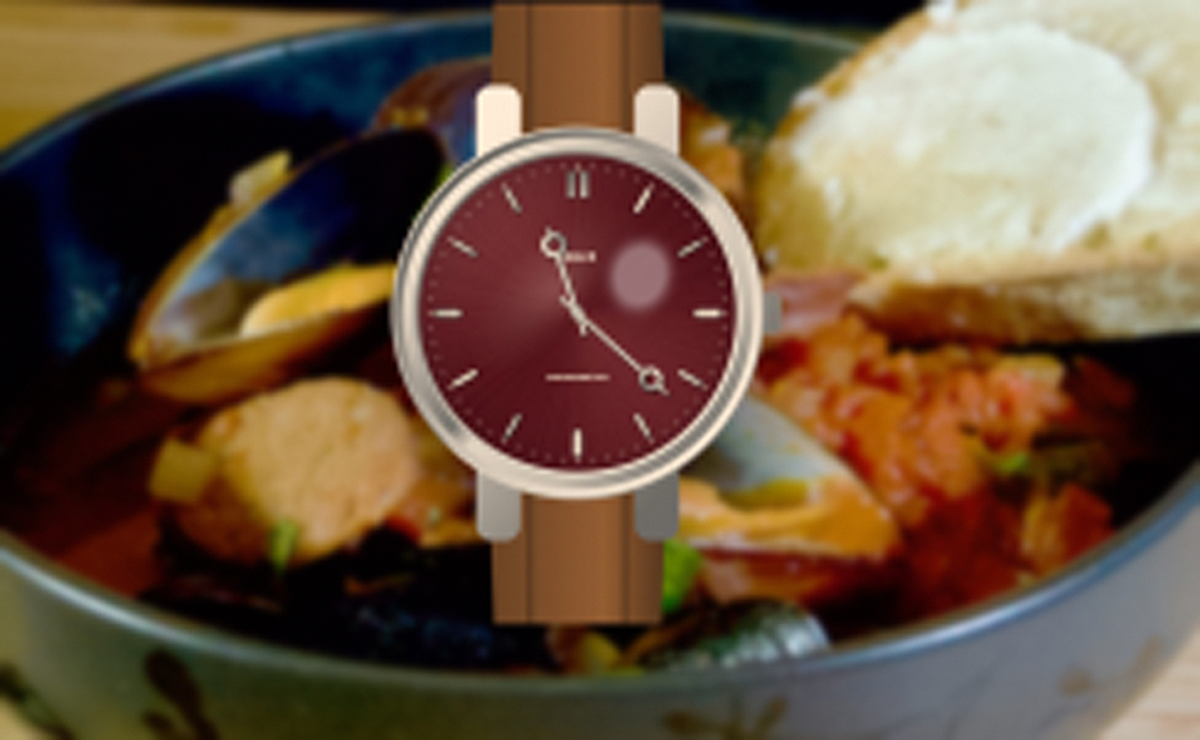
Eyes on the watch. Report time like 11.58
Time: 11.22
